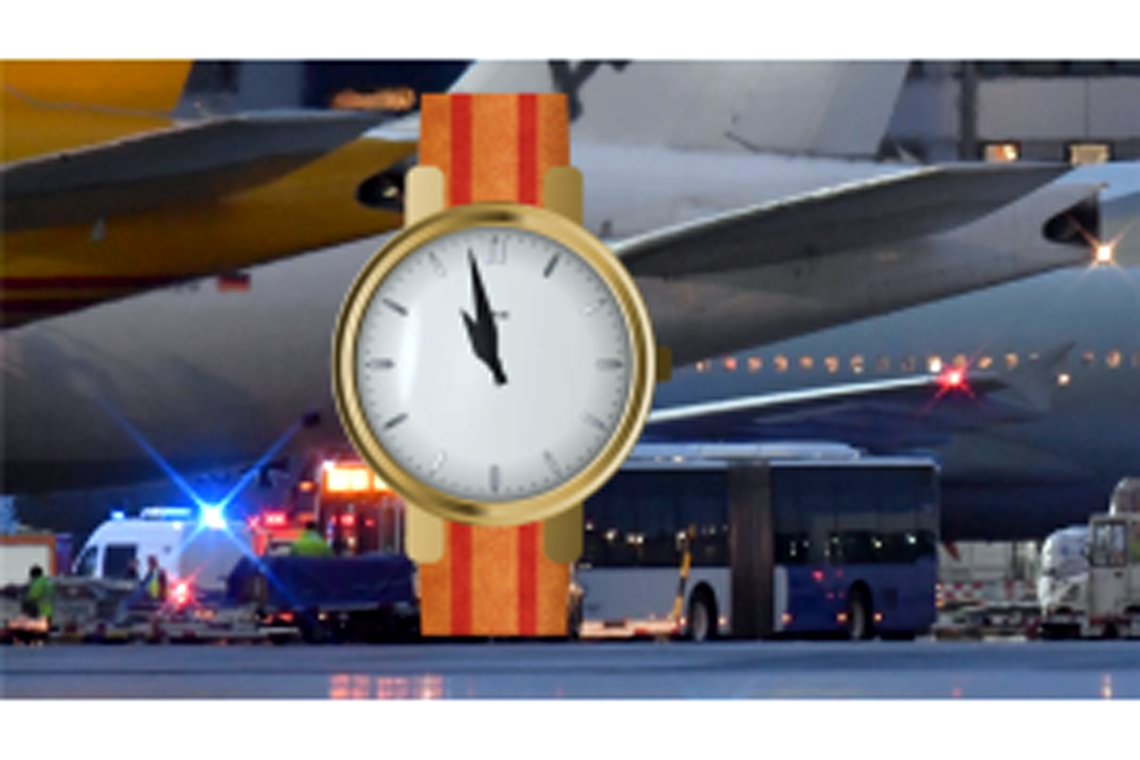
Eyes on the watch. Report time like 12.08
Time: 10.58
